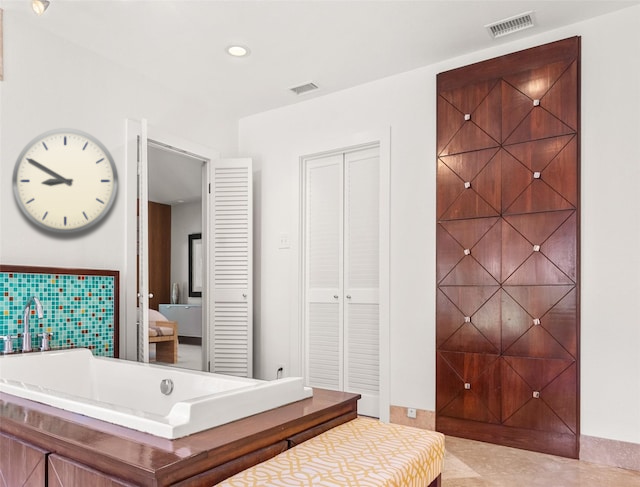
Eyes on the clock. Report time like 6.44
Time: 8.50
